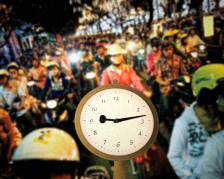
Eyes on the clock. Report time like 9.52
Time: 9.13
